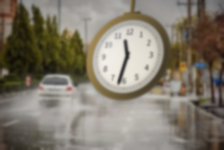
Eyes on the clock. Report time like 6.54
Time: 11.32
